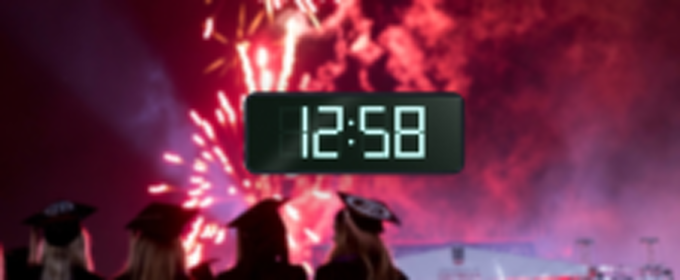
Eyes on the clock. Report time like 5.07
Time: 12.58
